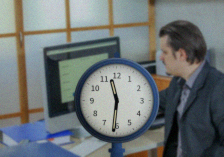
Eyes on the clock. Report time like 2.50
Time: 11.31
